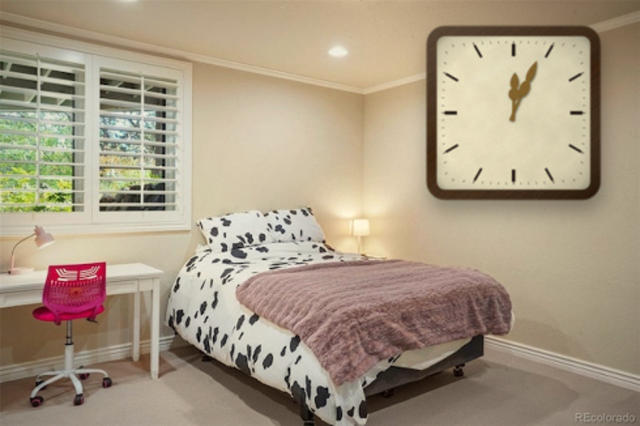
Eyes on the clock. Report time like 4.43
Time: 12.04
